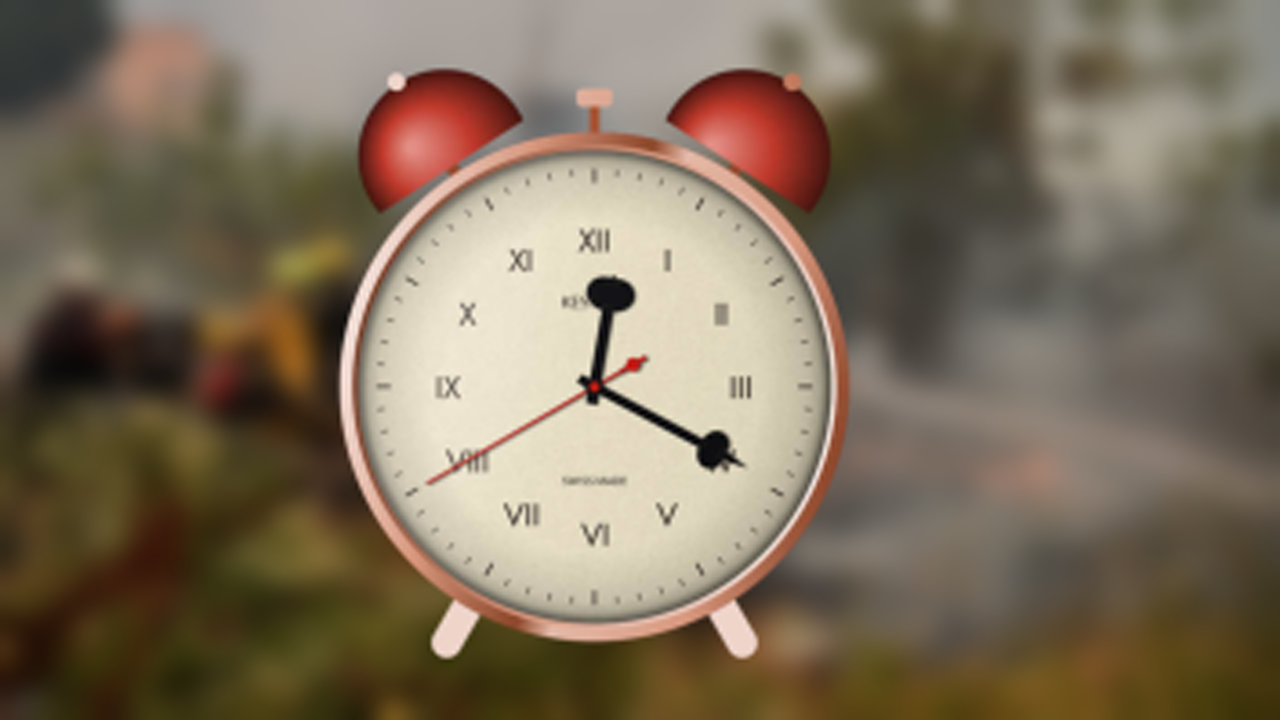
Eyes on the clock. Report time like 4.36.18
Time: 12.19.40
